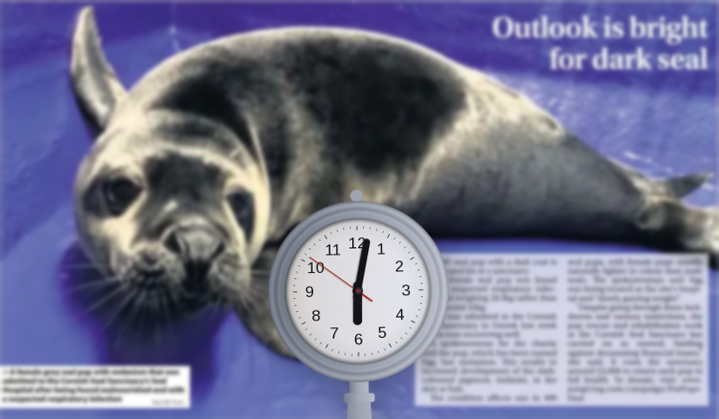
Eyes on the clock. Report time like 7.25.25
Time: 6.01.51
